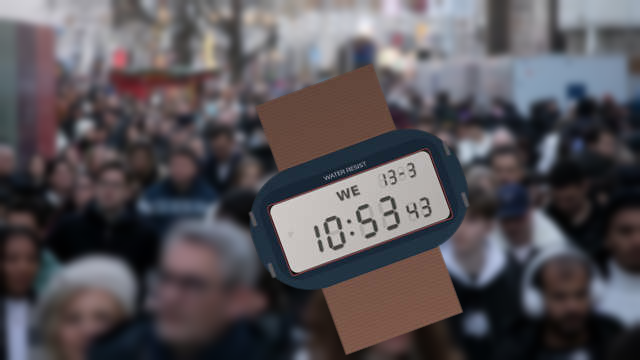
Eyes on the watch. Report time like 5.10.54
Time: 10.53.43
